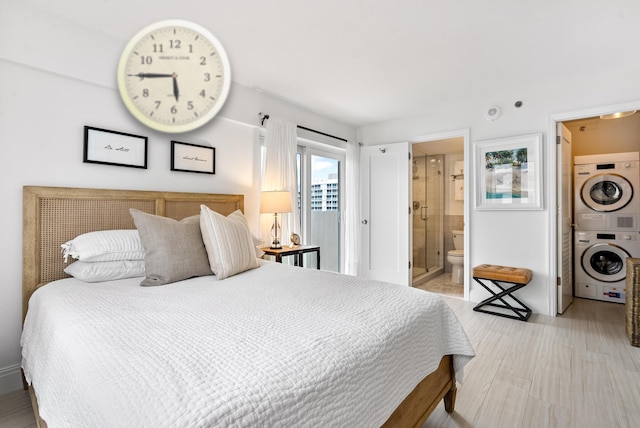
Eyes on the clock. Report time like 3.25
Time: 5.45
